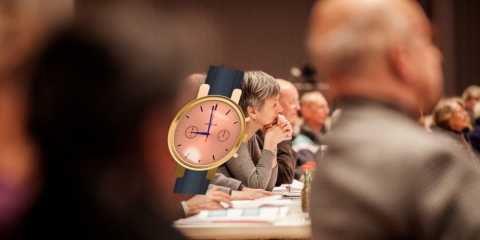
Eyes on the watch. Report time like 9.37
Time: 8.59
